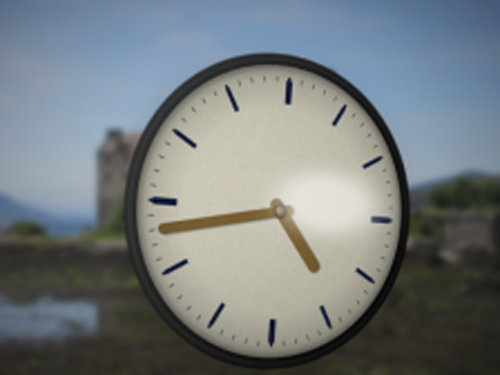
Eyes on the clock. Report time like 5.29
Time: 4.43
